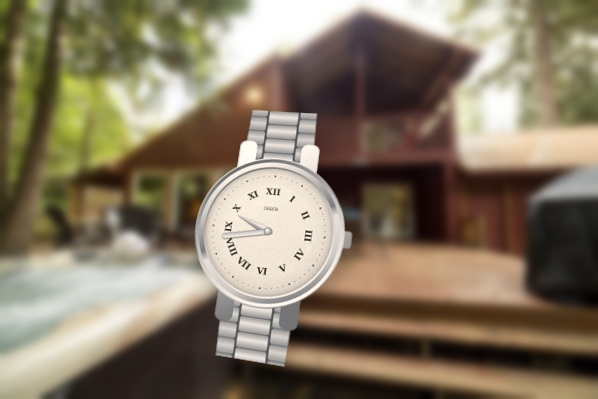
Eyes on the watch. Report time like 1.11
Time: 9.43
